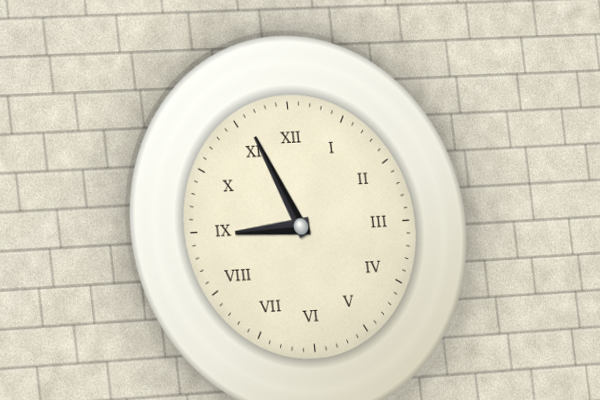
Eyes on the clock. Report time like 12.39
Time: 8.56
